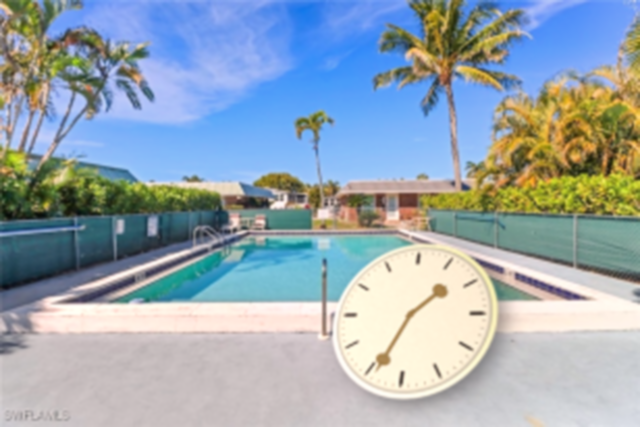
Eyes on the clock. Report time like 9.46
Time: 1.34
